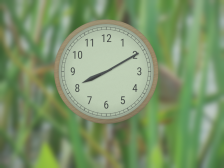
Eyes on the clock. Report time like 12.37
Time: 8.10
